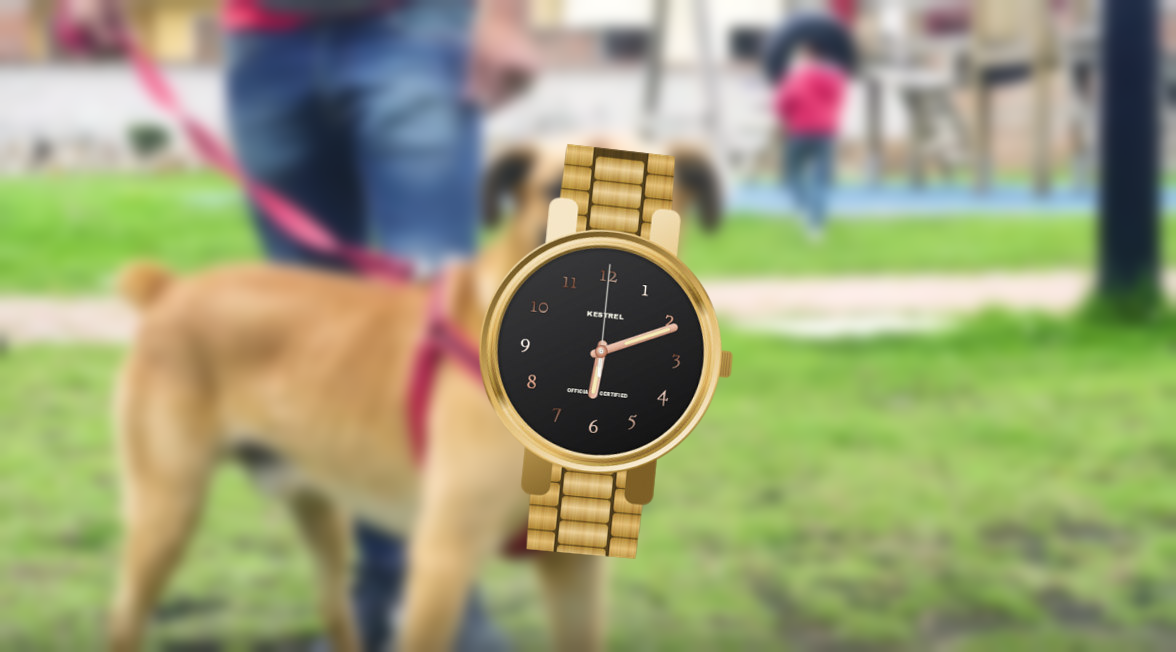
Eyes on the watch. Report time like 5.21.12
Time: 6.11.00
